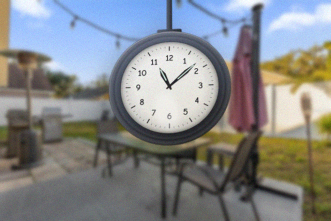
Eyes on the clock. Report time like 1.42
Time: 11.08
